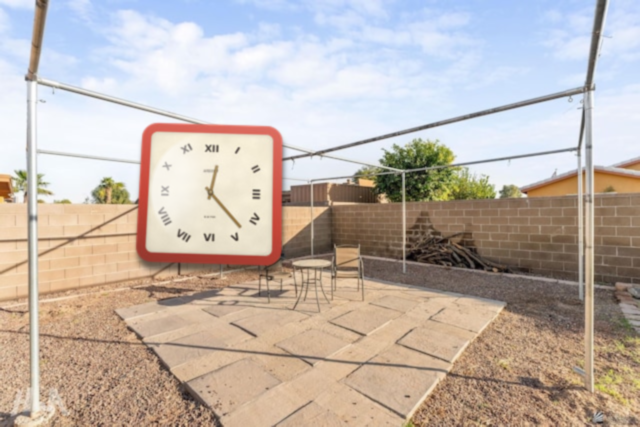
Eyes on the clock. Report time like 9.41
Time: 12.23
